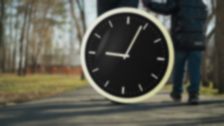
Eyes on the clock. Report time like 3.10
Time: 9.04
